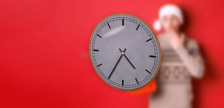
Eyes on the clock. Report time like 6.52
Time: 4.35
